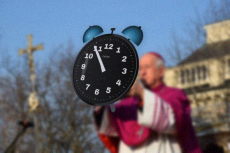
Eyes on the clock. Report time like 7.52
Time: 10.54
